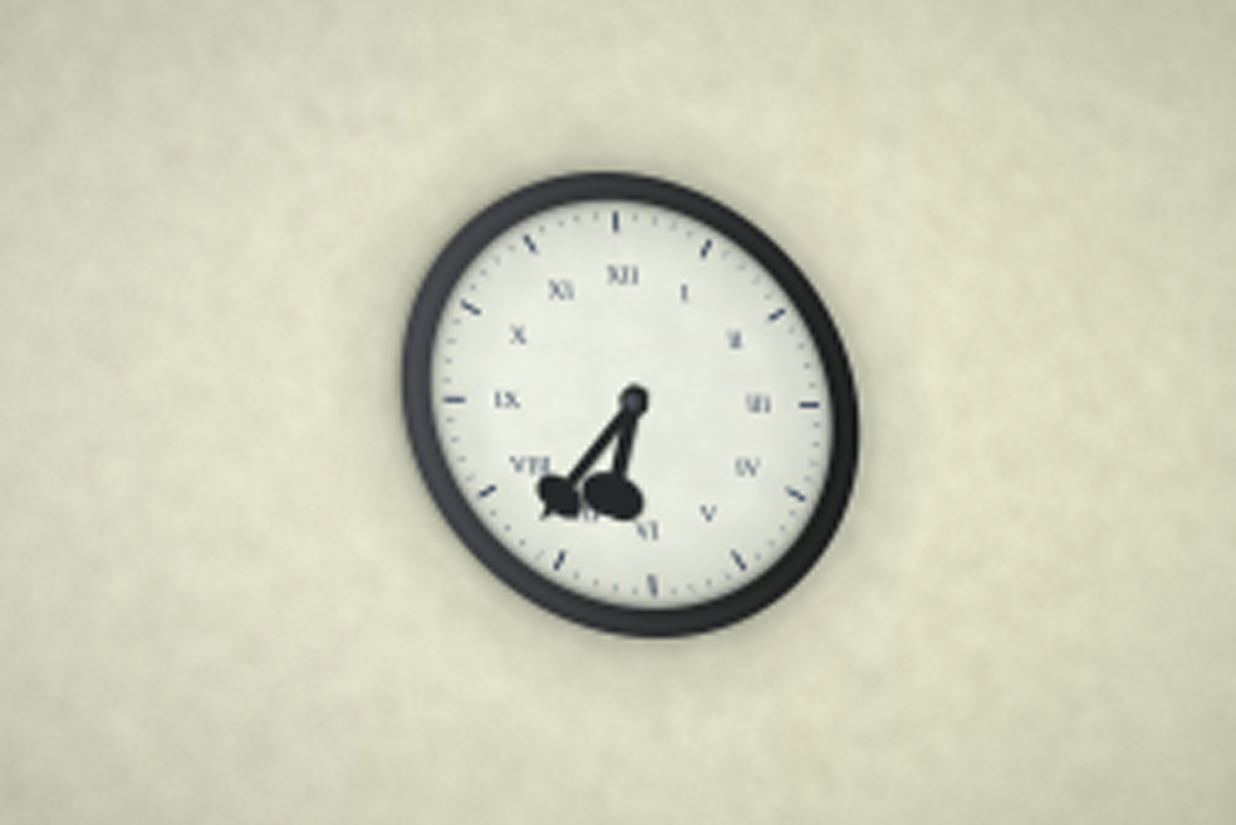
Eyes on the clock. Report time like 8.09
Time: 6.37
